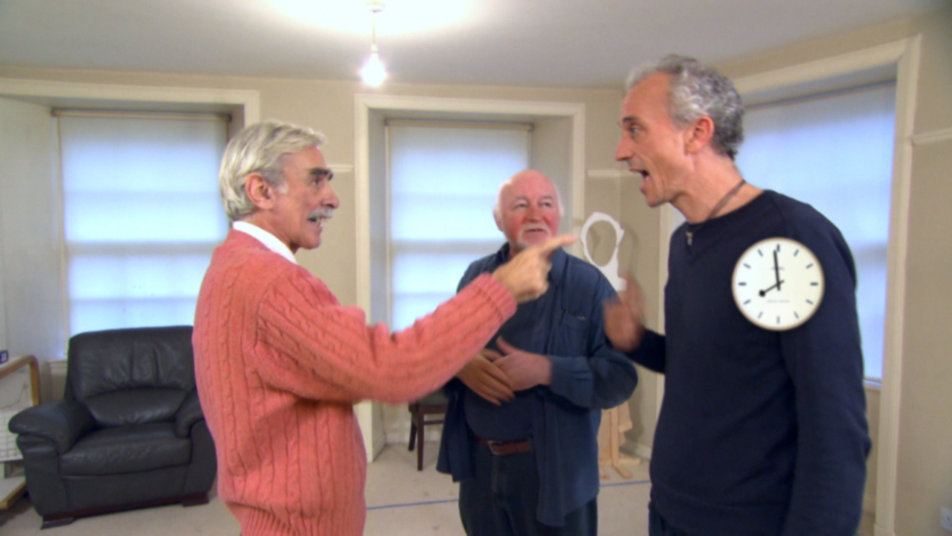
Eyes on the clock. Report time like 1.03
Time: 7.59
